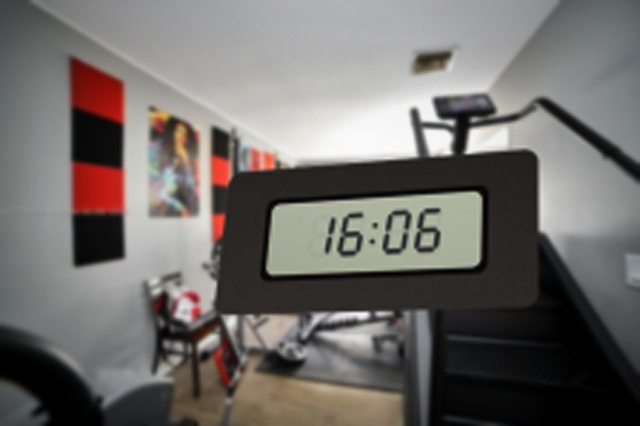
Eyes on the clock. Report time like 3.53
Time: 16.06
